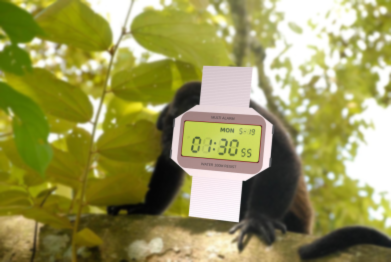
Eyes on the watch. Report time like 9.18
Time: 1.30
